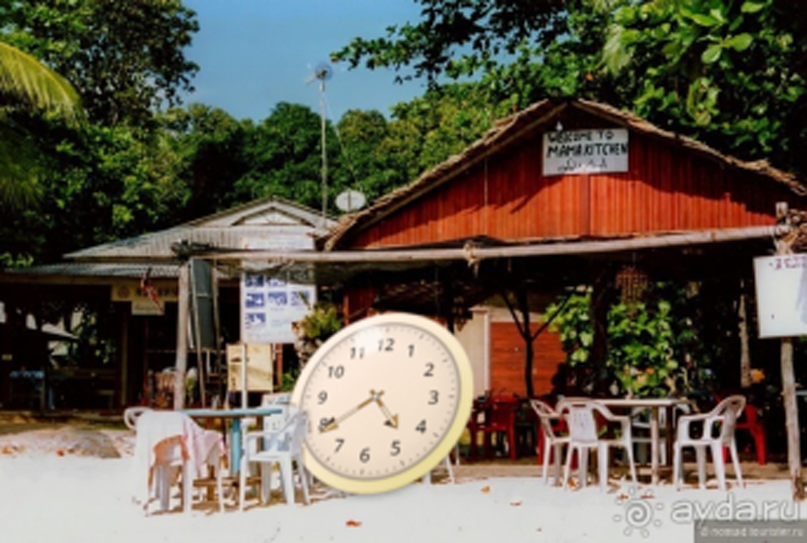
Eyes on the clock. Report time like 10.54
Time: 4.39
